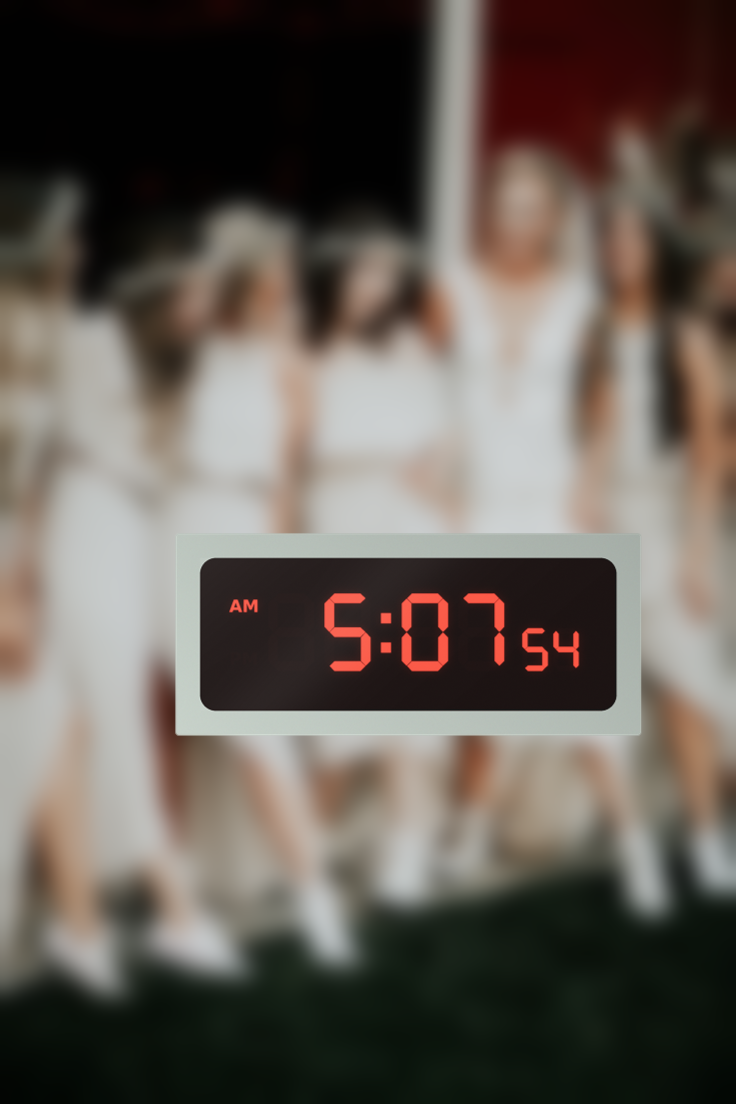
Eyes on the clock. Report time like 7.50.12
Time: 5.07.54
